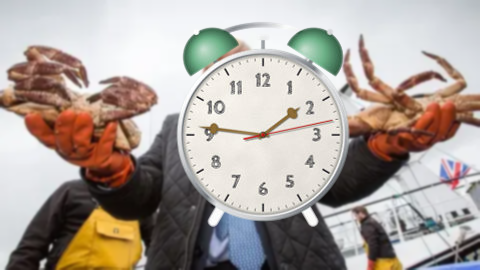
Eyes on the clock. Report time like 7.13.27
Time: 1.46.13
